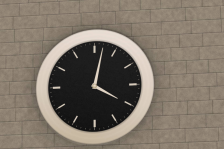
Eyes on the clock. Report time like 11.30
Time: 4.02
